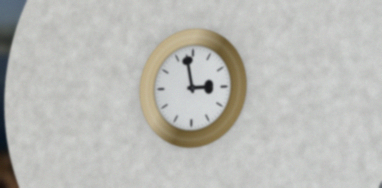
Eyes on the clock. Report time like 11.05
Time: 2.58
